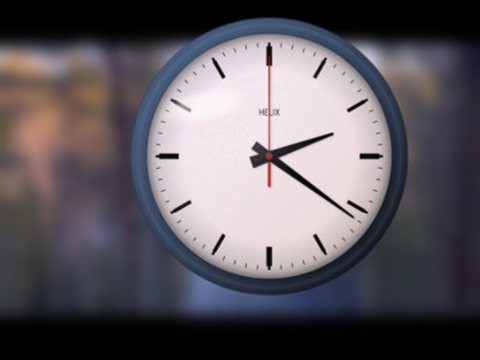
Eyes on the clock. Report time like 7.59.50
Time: 2.21.00
